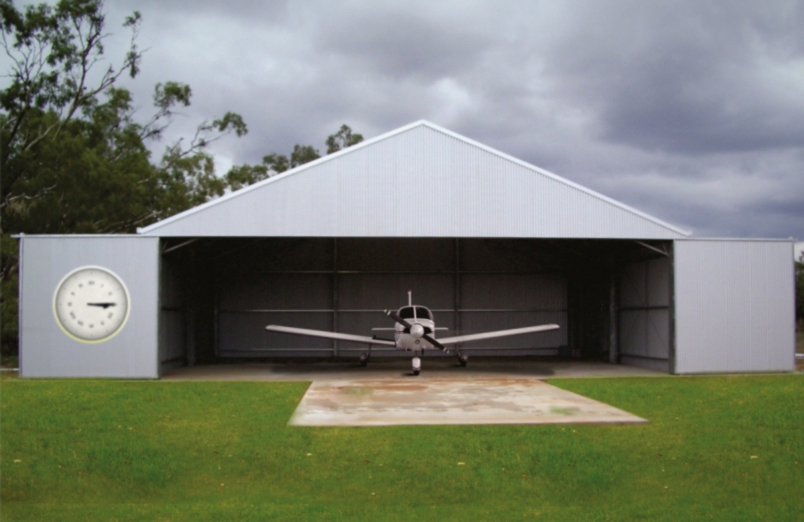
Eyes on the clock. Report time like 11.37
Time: 3.15
